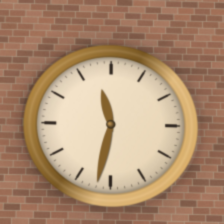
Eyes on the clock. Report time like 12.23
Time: 11.32
